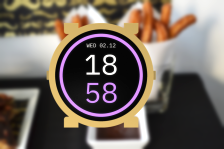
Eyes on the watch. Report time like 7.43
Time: 18.58
